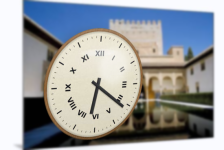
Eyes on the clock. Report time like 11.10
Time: 6.21
